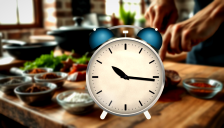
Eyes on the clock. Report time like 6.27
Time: 10.16
